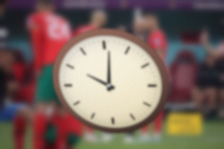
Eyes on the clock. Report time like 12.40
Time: 10.01
